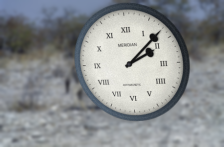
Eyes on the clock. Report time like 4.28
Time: 2.08
